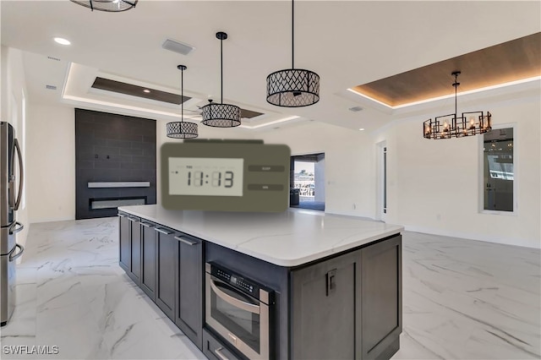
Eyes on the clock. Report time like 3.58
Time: 11.13
